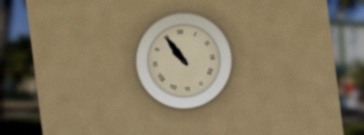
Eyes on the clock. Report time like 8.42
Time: 10.55
